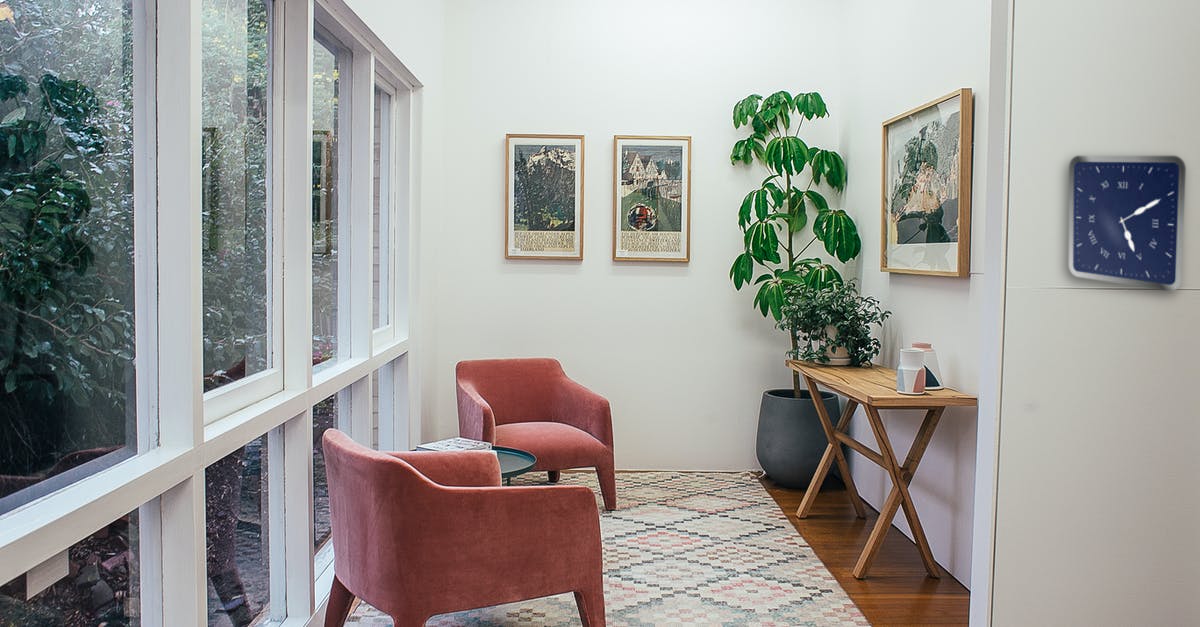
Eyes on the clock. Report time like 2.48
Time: 5.10
